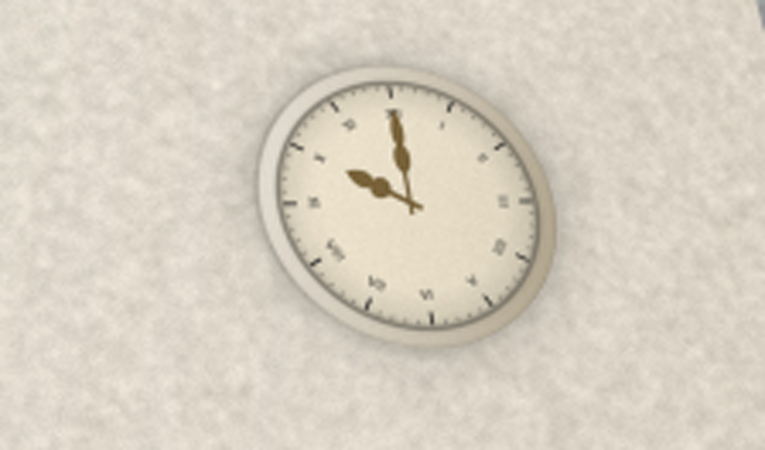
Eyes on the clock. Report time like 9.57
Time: 10.00
